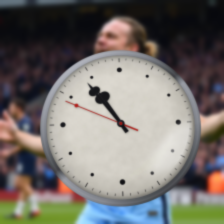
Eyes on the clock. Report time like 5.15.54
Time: 10.53.49
